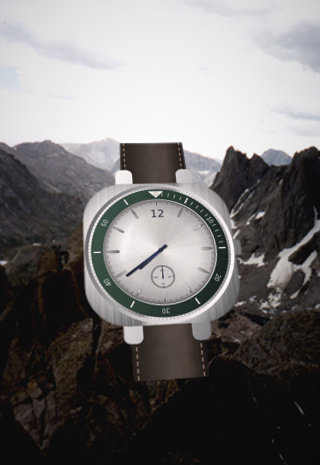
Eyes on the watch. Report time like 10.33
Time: 7.39
